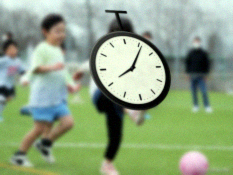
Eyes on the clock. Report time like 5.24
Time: 8.06
